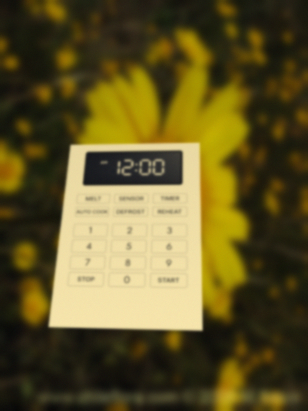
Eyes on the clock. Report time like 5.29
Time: 12.00
